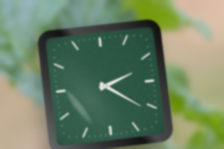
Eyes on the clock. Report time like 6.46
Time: 2.21
